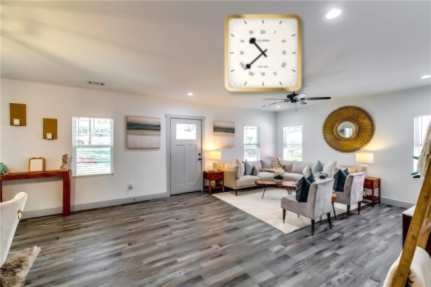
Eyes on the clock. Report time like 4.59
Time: 10.38
